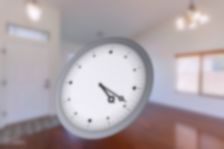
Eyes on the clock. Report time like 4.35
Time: 4.19
